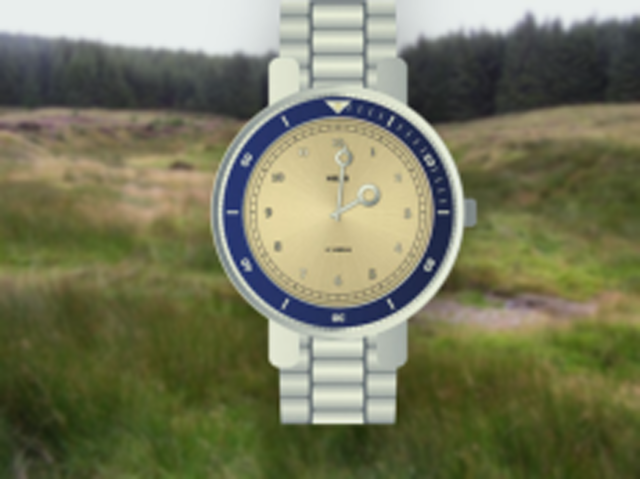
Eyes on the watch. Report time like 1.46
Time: 2.01
